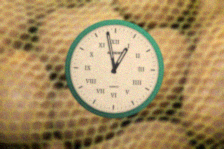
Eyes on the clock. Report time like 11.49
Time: 12.58
